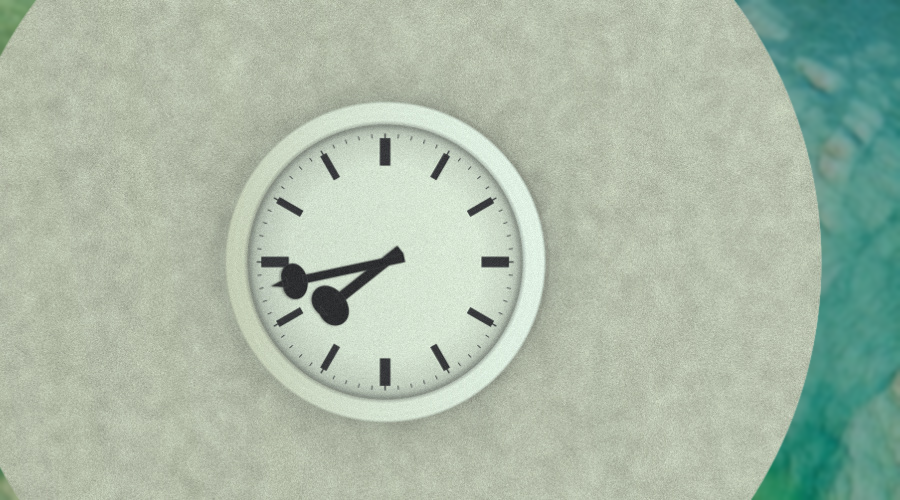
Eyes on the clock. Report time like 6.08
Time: 7.43
